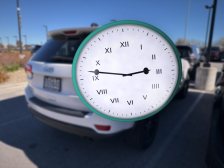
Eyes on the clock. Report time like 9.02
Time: 2.47
